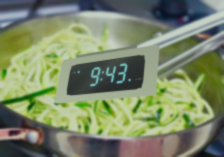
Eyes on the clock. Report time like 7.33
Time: 9.43
